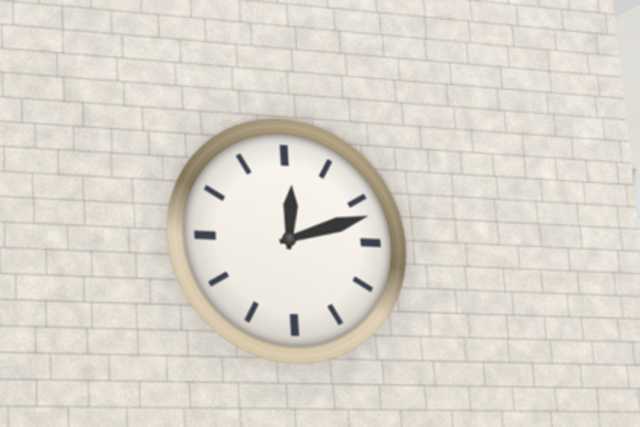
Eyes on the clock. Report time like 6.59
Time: 12.12
